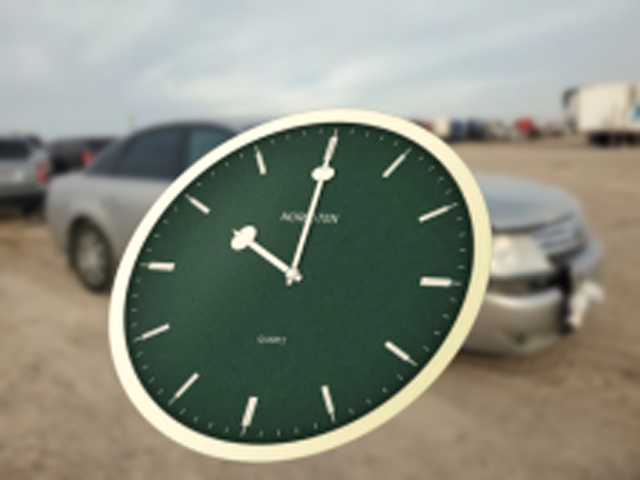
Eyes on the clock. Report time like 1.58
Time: 10.00
